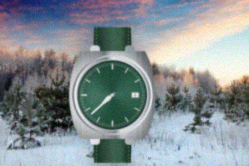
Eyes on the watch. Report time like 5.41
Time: 7.38
